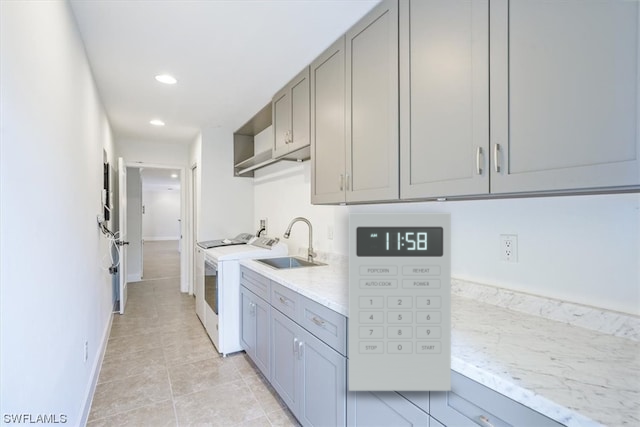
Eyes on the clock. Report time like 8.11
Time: 11.58
